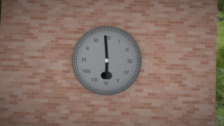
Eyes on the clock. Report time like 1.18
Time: 5.59
